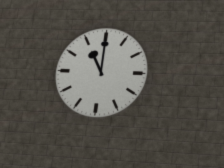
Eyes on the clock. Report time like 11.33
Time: 11.00
